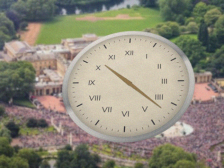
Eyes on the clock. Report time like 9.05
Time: 10.22
